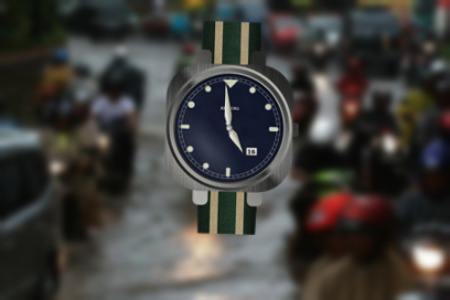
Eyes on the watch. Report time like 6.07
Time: 4.59
